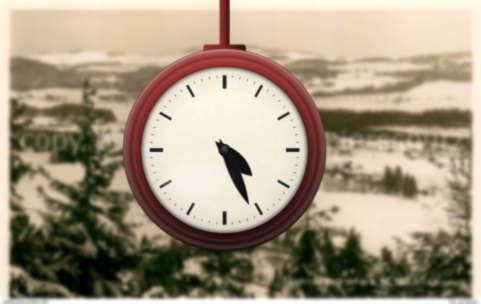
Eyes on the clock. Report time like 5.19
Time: 4.26
